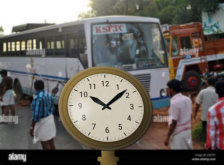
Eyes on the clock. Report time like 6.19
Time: 10.08
